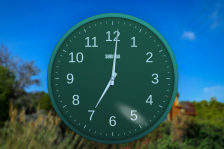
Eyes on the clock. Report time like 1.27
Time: 7.01
